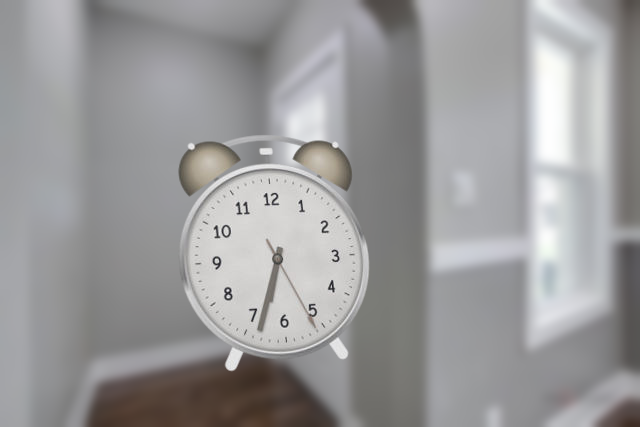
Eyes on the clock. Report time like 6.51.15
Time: 6.33.26
